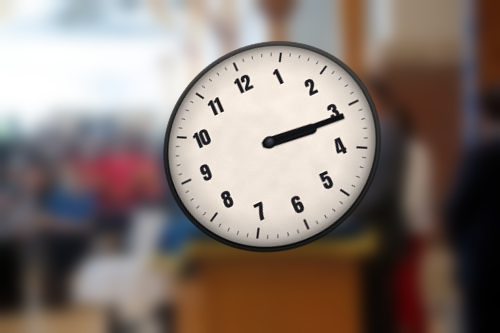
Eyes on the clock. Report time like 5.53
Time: 3.16
